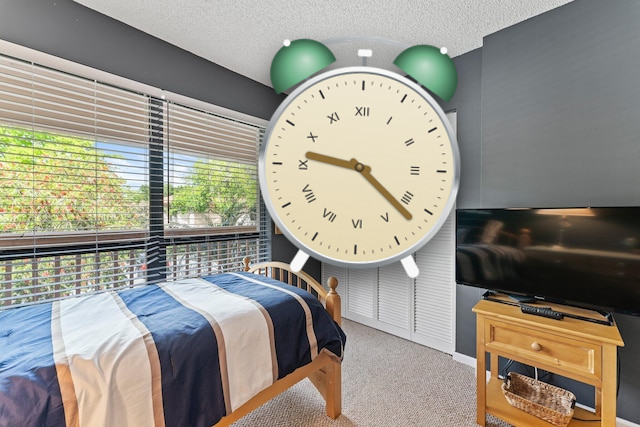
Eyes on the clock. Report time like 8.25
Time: 9.22
